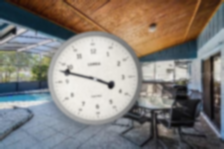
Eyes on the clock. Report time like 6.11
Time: 3.48
